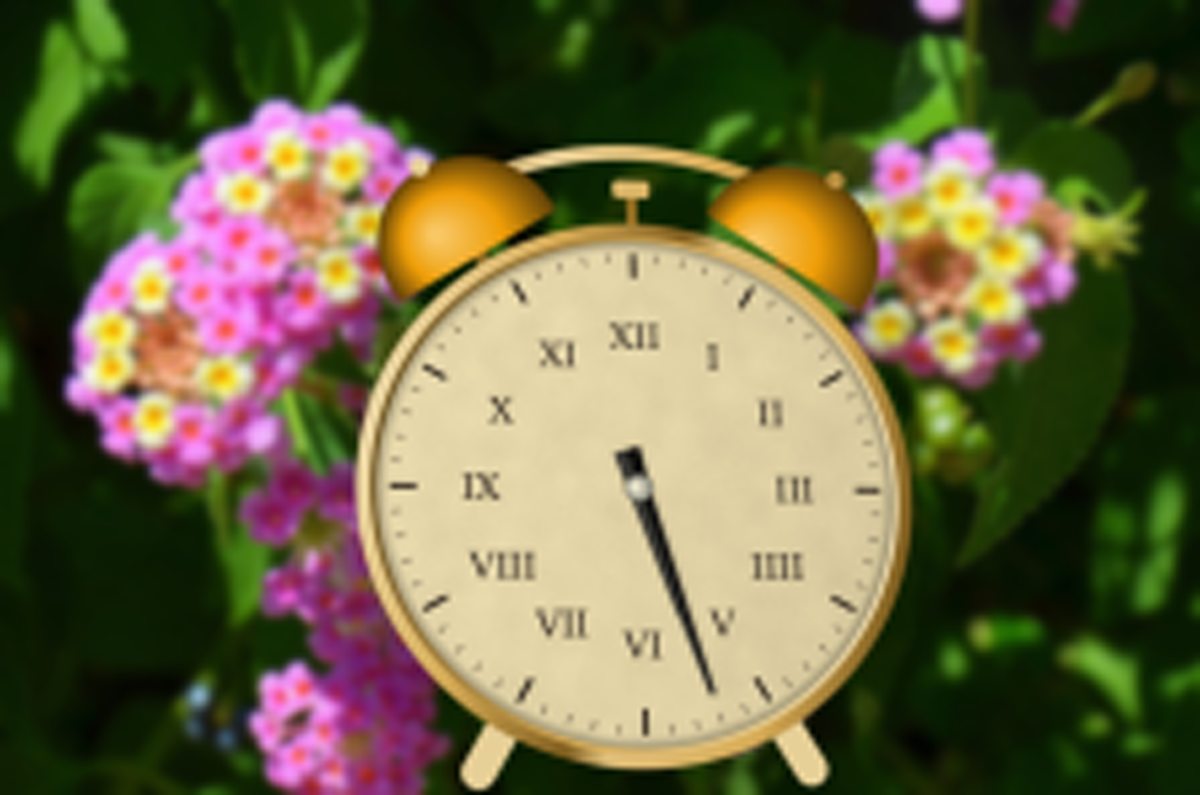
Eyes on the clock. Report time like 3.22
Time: 5.27
